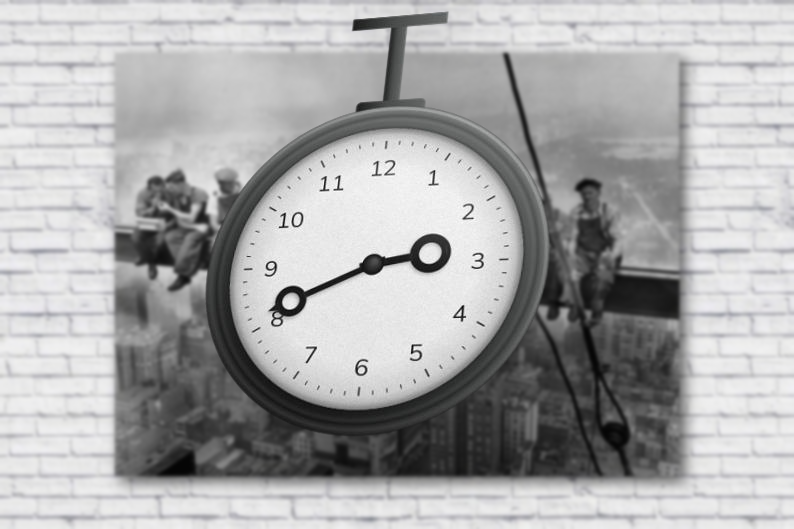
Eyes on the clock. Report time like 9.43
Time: 2.41
